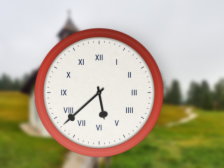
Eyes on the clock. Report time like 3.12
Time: 5.38
